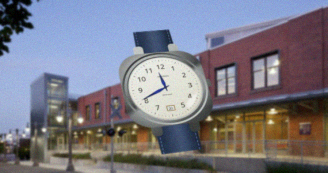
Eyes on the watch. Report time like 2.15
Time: 11.41
